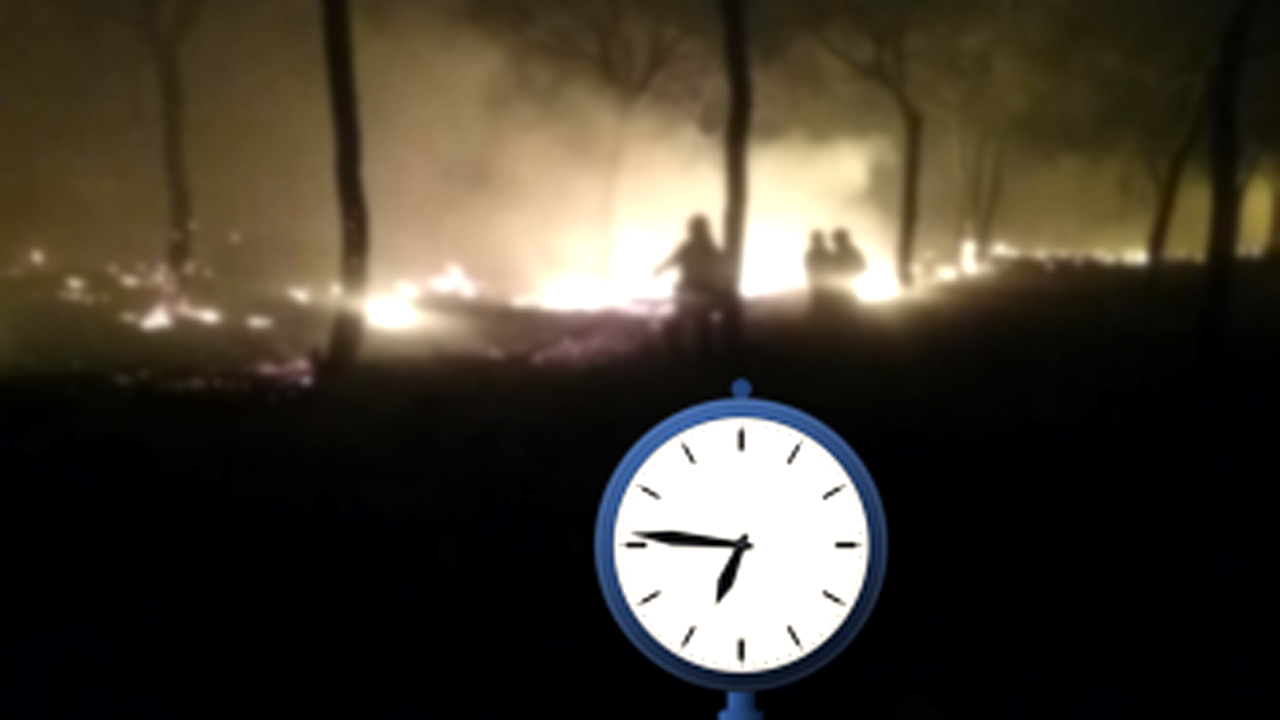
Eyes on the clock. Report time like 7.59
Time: 6.46
